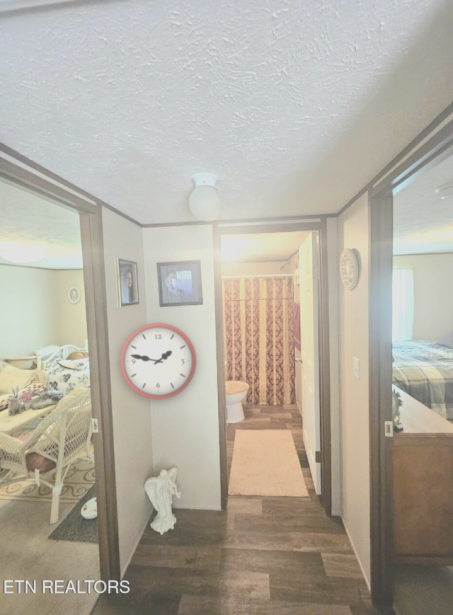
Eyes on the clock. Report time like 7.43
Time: 1.47
